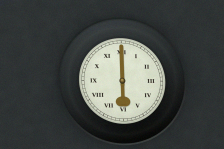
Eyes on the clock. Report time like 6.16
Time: 6.00
